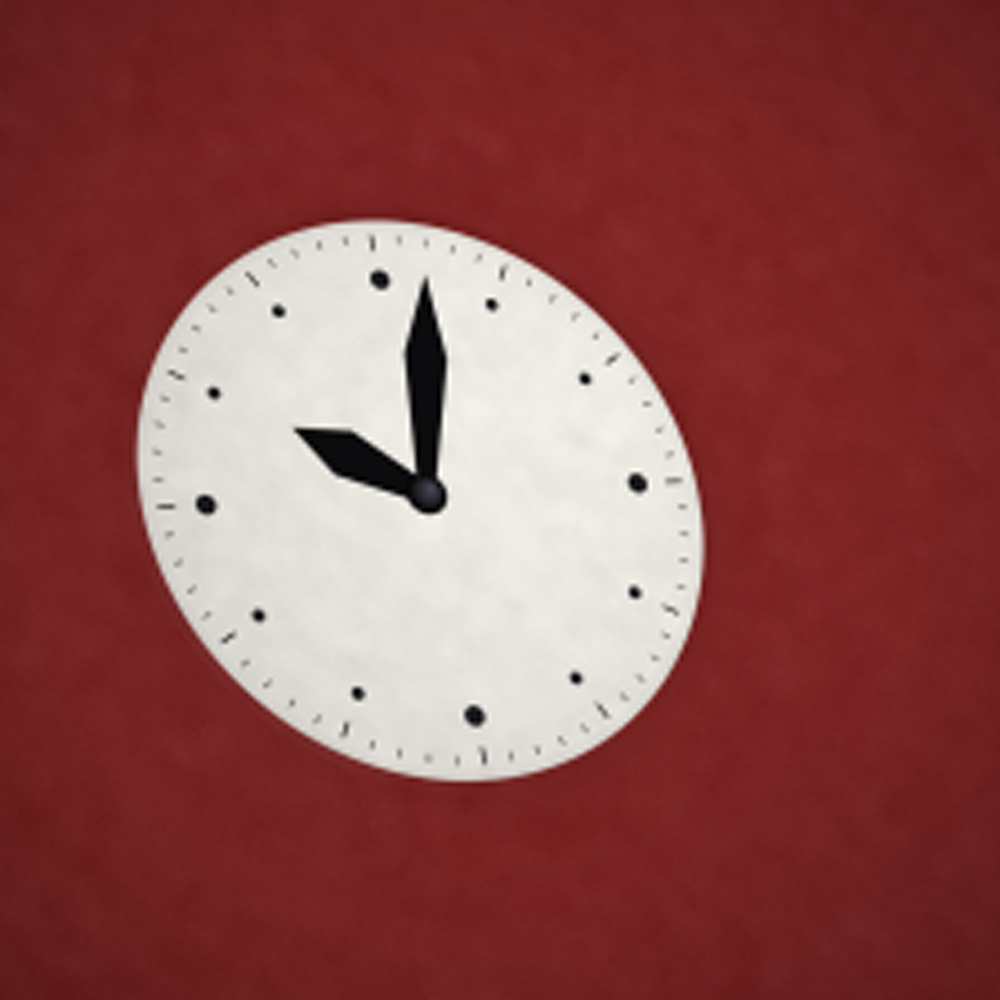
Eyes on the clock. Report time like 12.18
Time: 10.02
